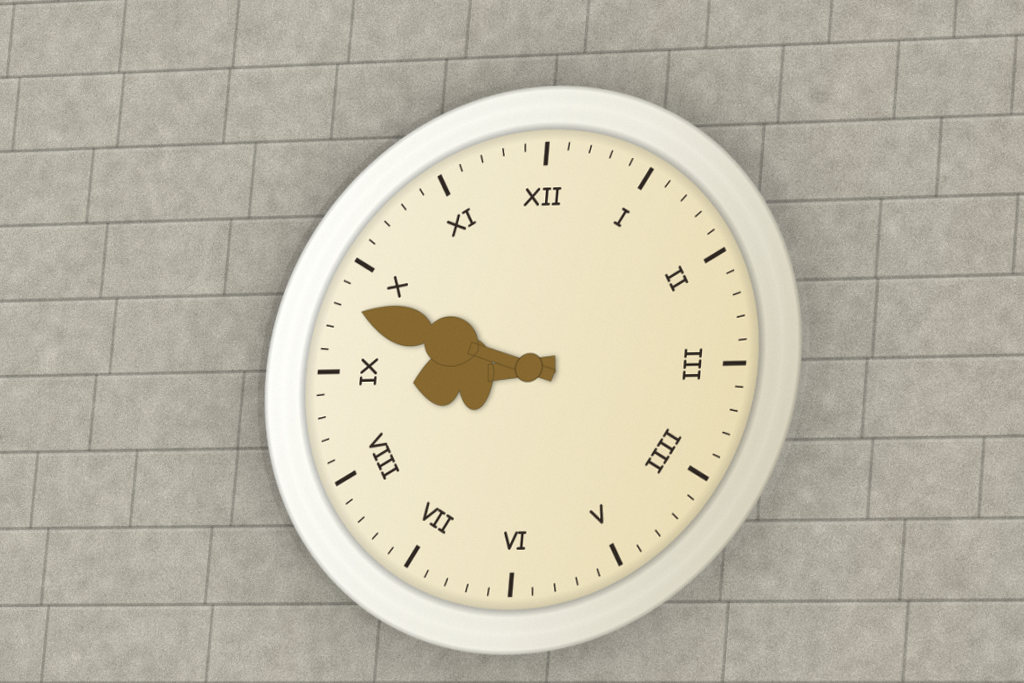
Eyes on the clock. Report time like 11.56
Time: 8.48
